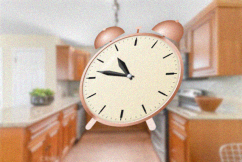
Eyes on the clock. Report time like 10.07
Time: 10.47
